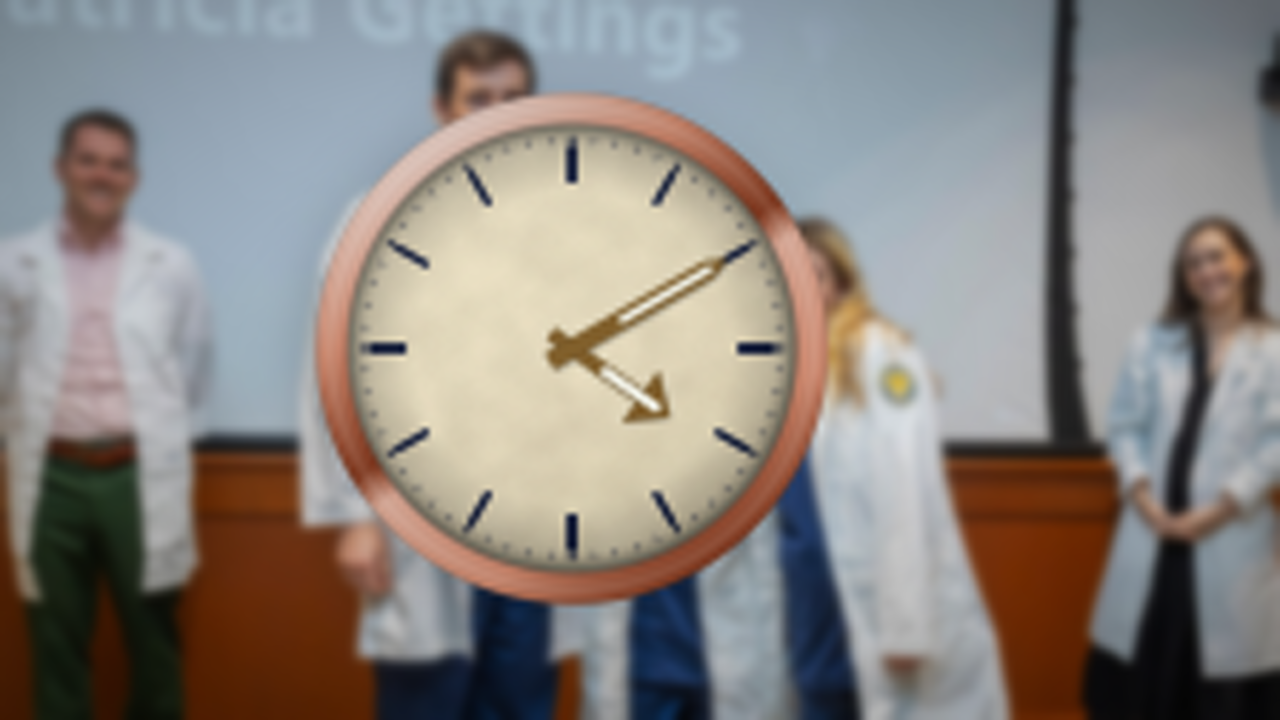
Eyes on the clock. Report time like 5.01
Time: 4.10
